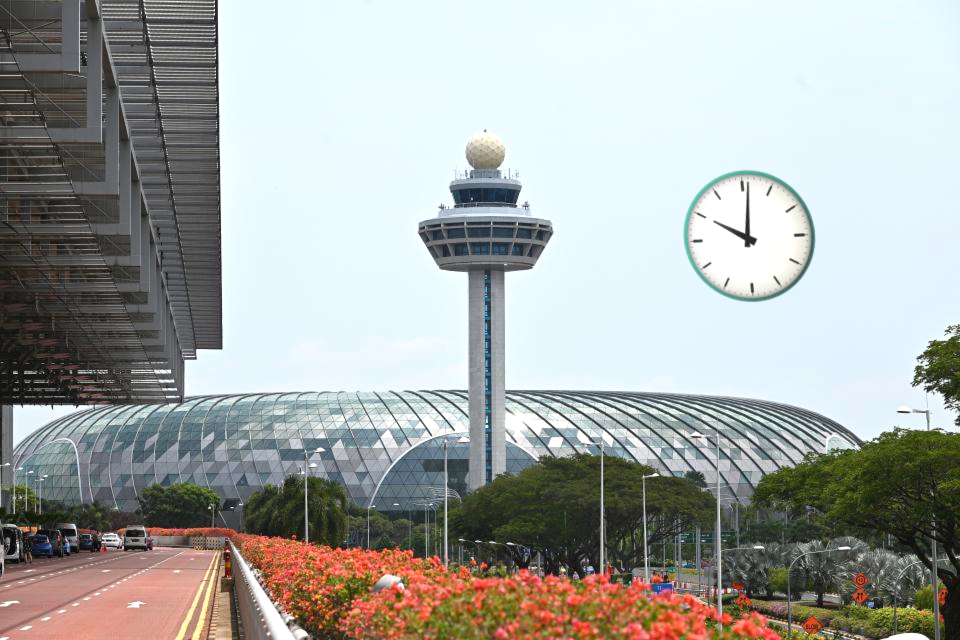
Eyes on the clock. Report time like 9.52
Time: 10.01
